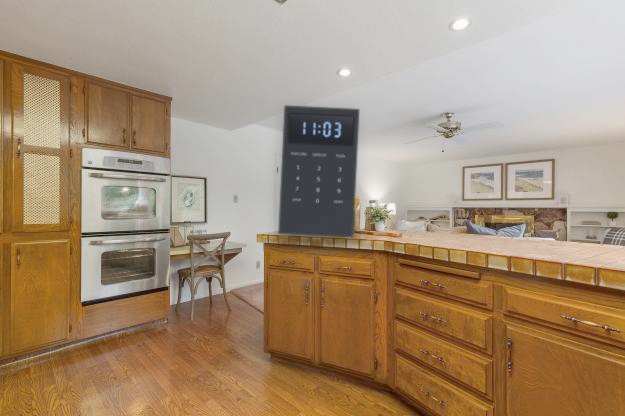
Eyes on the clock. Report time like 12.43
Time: 11.03
